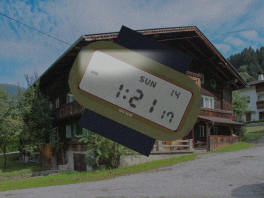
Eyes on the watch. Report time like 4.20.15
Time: 1.21.17
